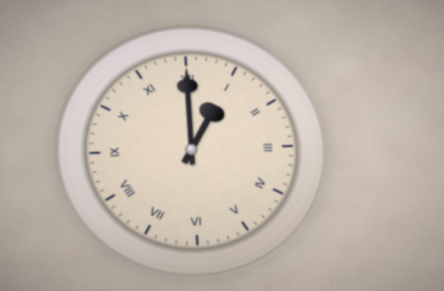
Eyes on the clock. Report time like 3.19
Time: 1.00
